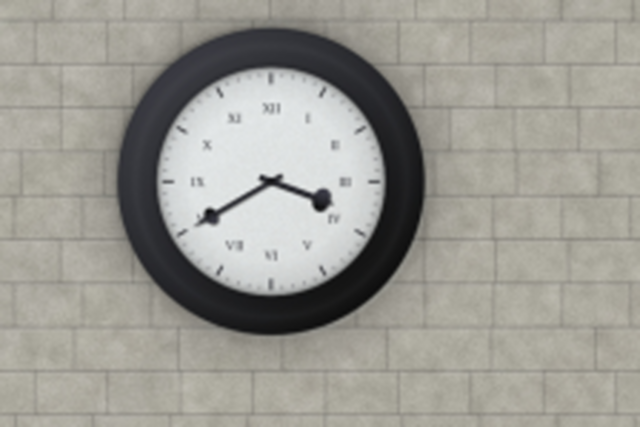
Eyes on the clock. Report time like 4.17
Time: 3.40
